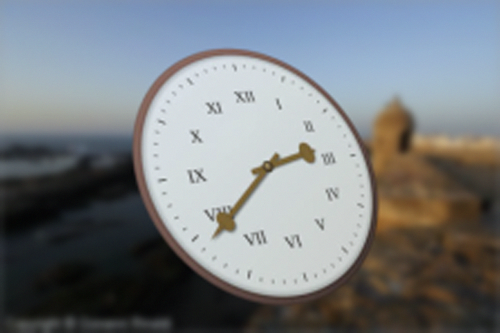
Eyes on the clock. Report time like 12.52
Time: 2.39
